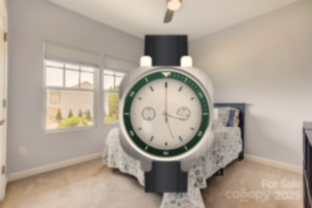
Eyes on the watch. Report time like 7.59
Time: 3.27
